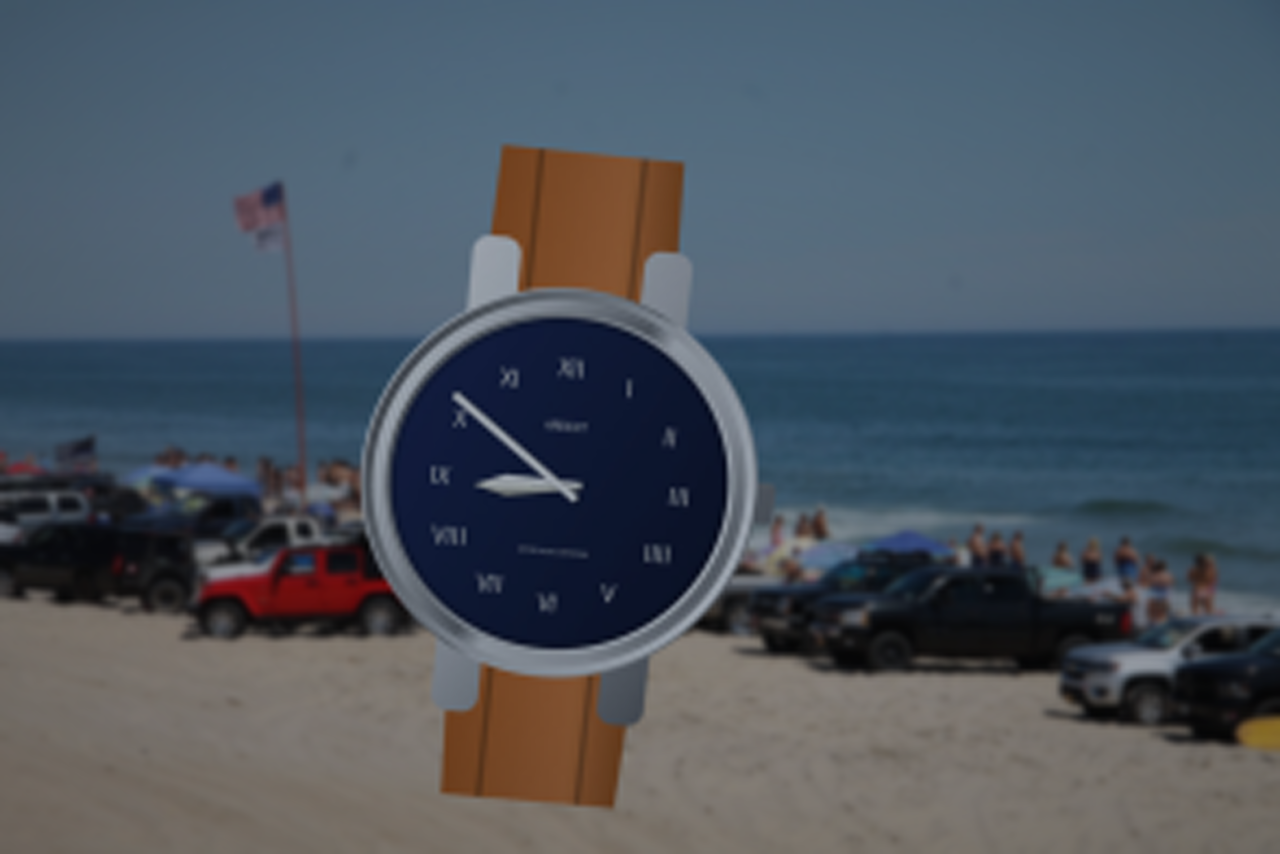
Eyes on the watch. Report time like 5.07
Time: 8.51
